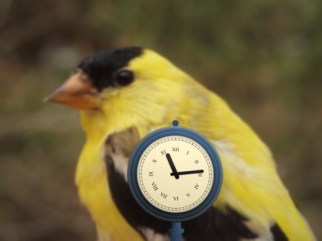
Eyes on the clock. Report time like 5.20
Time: 11.14
